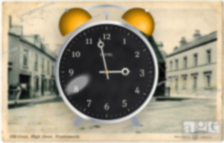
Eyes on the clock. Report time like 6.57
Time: 2.58
